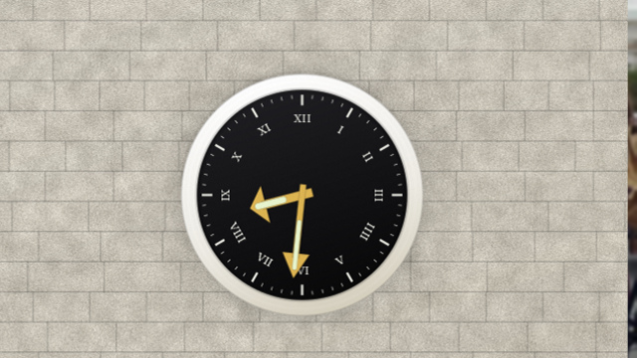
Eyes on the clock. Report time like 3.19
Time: 8.31
